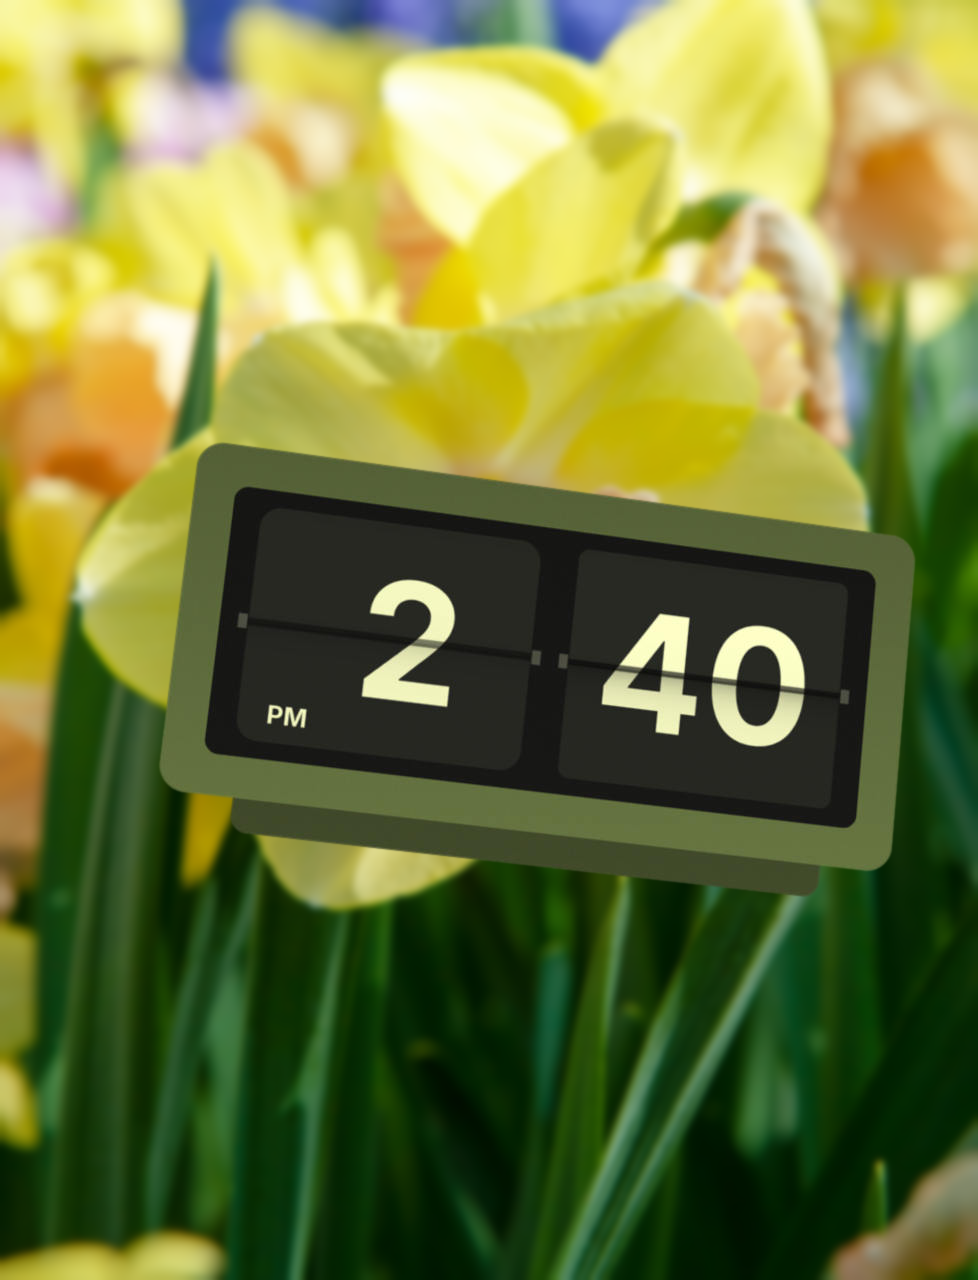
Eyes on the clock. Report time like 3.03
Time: 2.40
